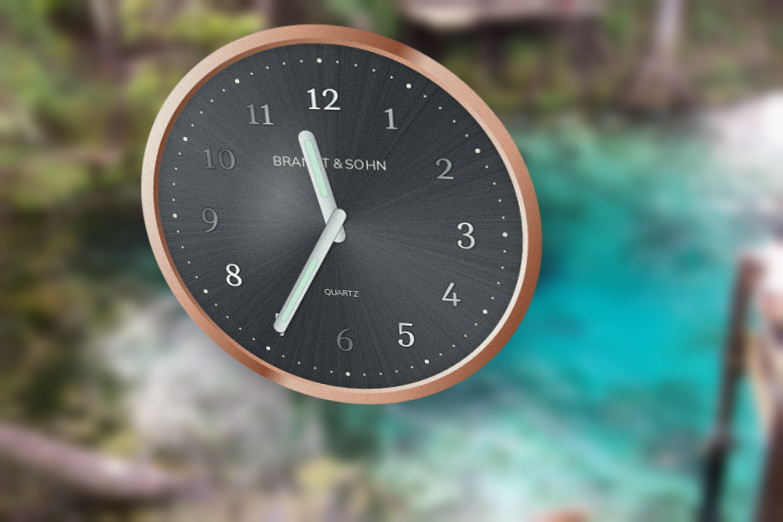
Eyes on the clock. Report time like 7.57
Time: 11.35
